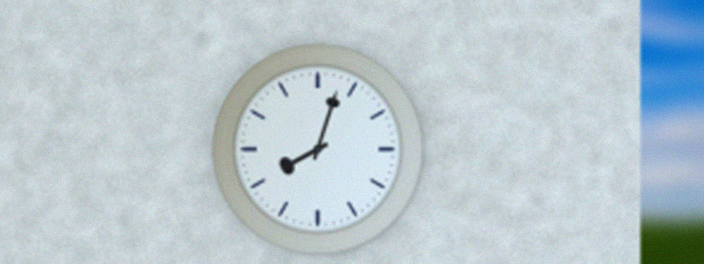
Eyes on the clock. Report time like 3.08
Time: 8.03
